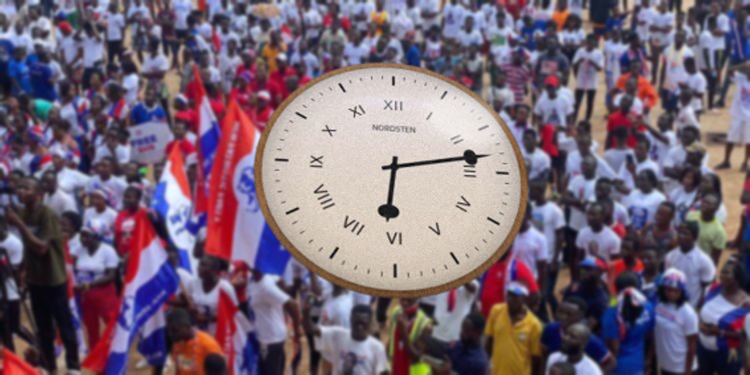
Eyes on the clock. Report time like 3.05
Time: 6.13
